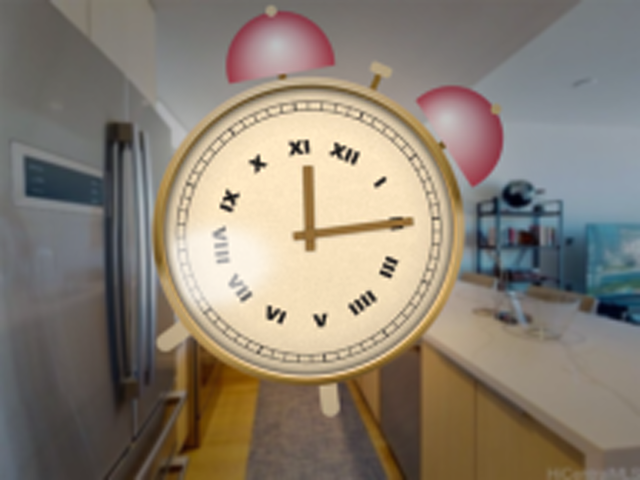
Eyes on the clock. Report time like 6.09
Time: 11.10
